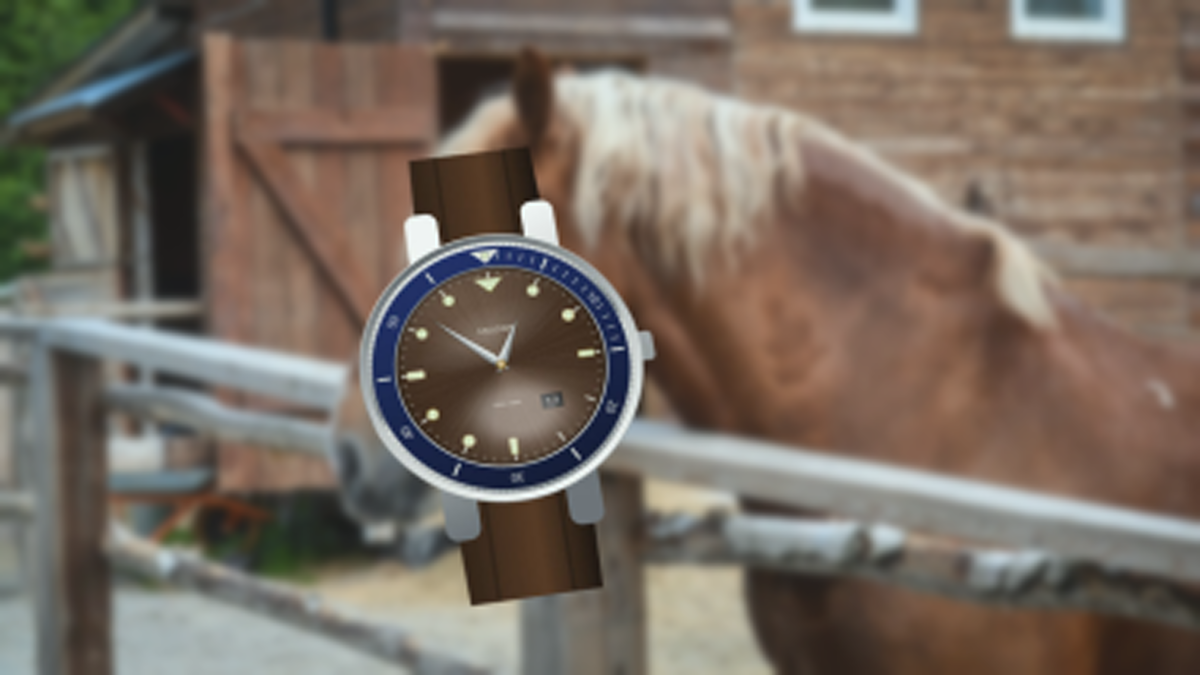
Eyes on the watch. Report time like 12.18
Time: 12.52
